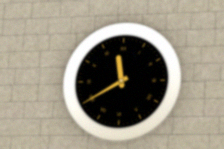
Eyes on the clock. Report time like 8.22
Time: 11.40
